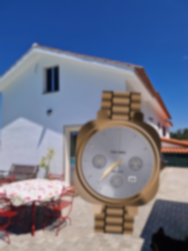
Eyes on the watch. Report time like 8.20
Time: 7.37
